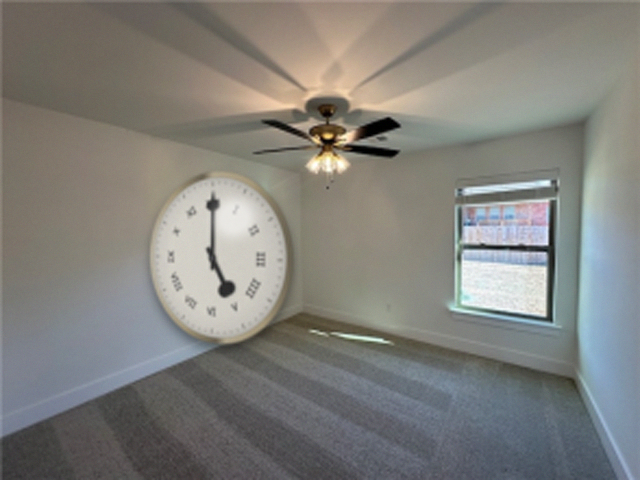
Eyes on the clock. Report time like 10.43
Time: 5.00
